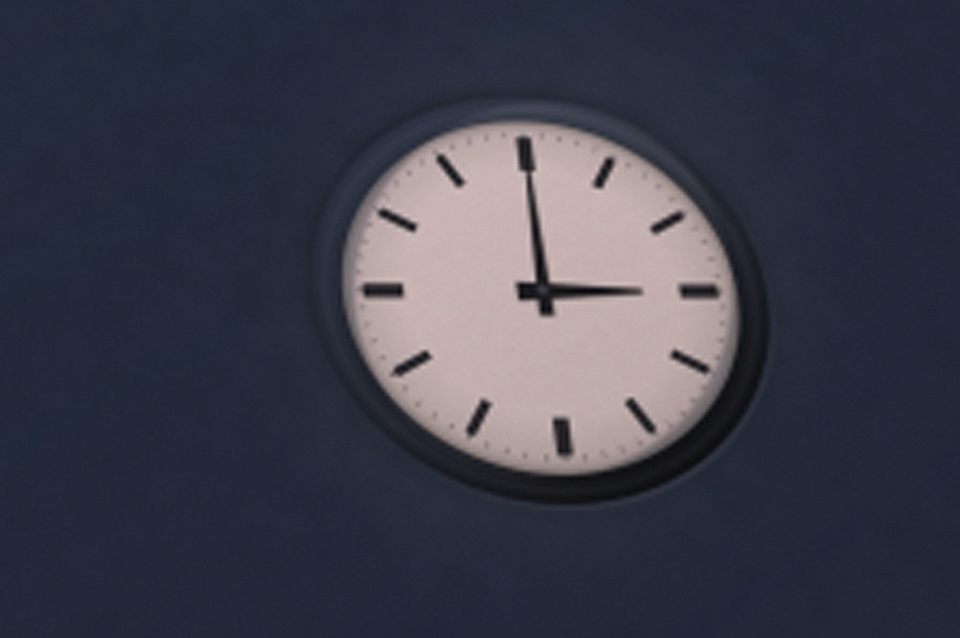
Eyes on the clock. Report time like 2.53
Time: 3.00
